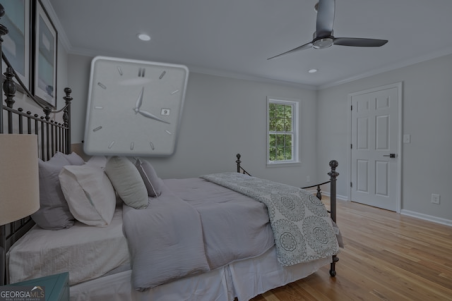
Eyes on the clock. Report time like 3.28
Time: 12.18
